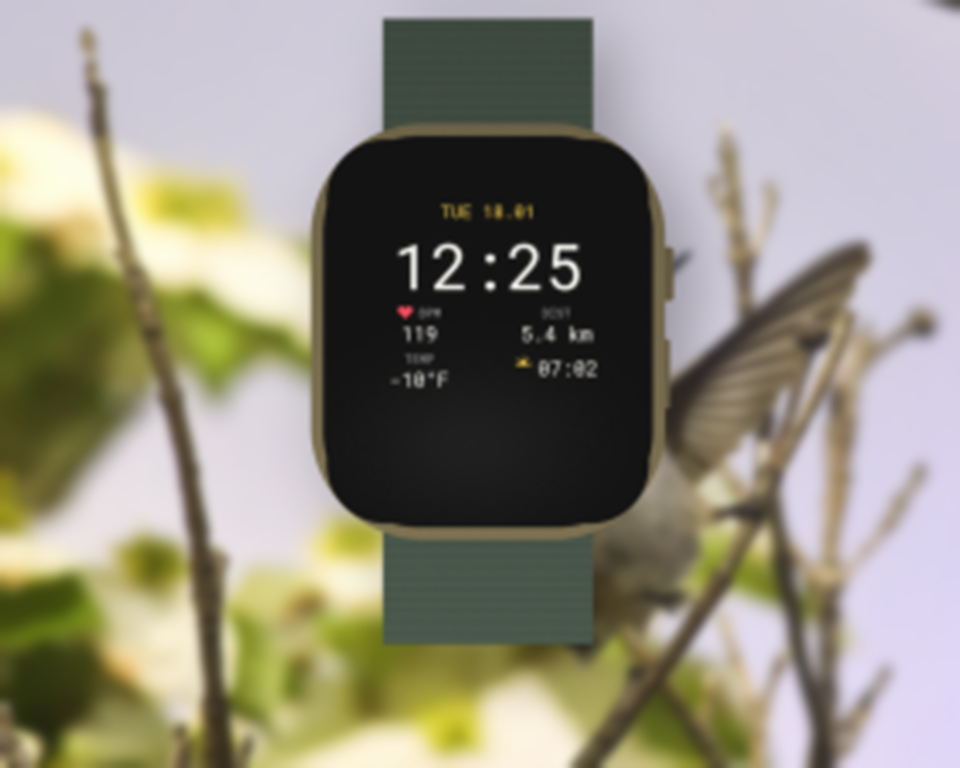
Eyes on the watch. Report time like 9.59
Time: 12.25
